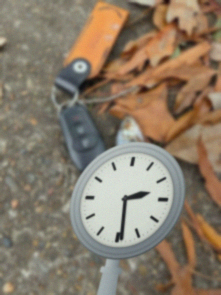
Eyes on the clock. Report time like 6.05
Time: 2.29
